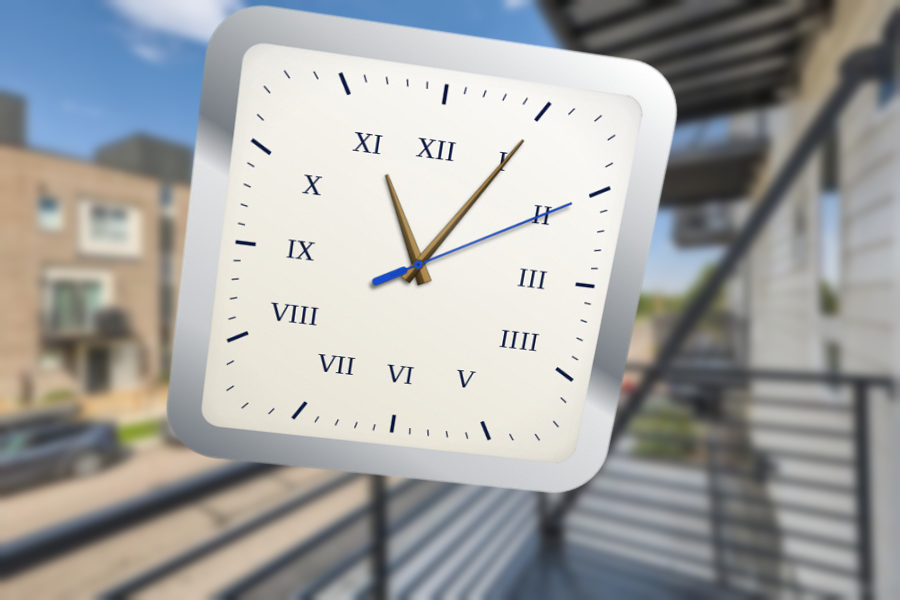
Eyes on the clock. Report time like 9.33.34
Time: 11.05.10
